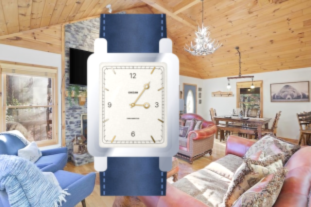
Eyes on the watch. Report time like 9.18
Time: 3.06
